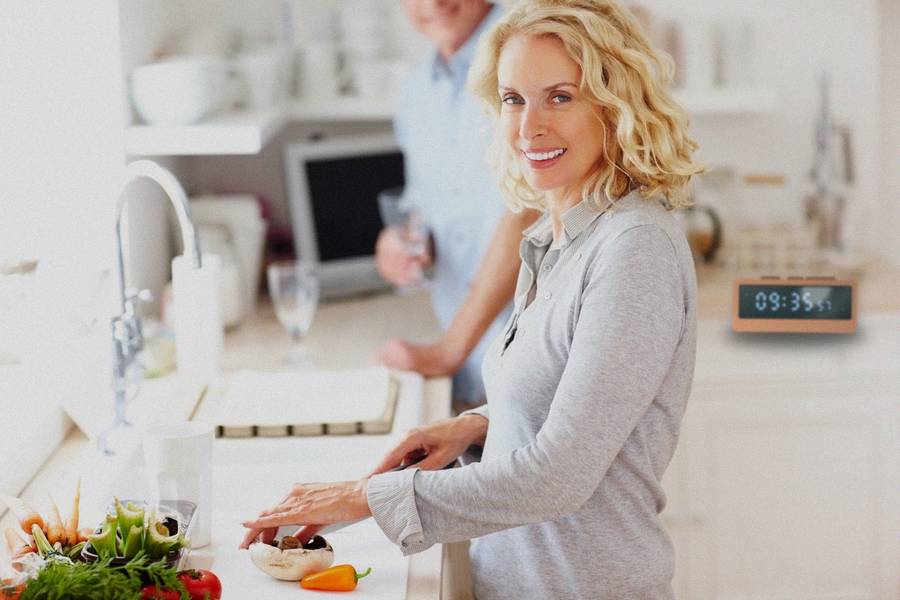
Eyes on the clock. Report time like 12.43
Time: 9.35
